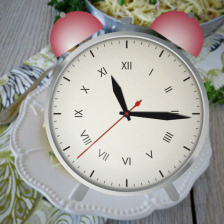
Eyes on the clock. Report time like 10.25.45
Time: 11.15.38
